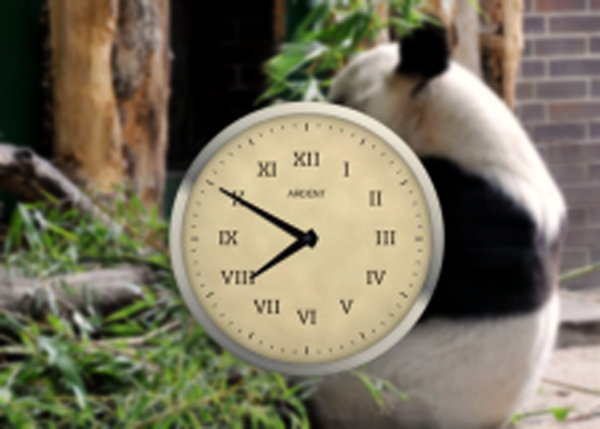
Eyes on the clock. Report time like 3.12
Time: 7.50
